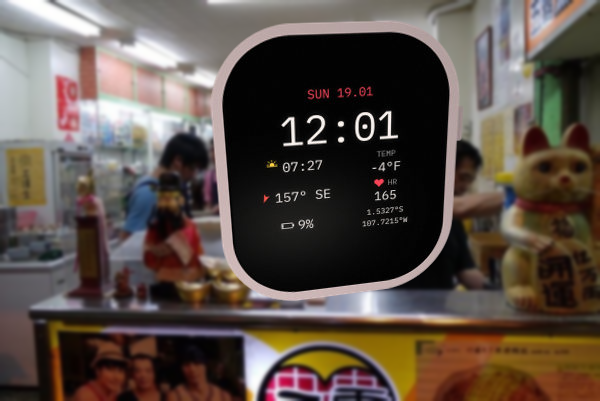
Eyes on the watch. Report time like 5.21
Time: 12.01
